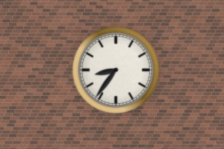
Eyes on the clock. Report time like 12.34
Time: 8.36
